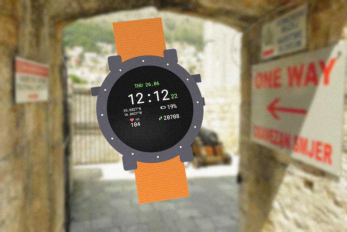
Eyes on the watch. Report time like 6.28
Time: 12.12
